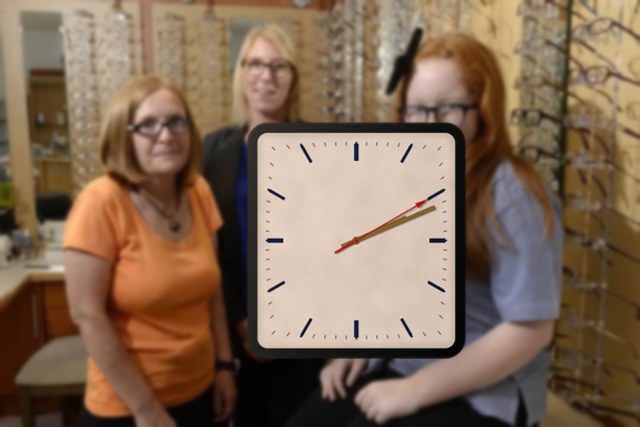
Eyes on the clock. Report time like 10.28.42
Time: 2.11.10
